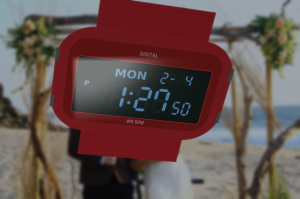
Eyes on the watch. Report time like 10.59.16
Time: 1.27.50
